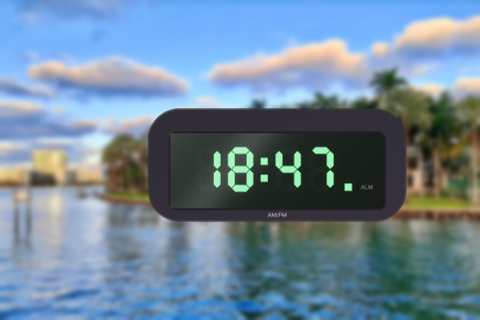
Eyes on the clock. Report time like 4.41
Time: 18.47
